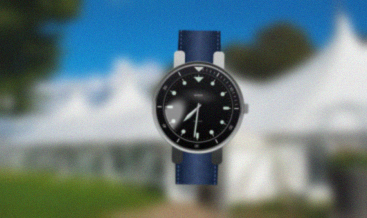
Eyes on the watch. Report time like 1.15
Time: 7.31
